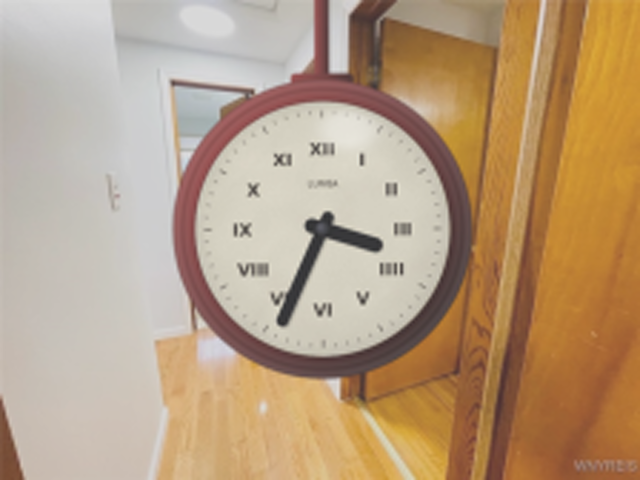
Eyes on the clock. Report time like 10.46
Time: 3.34
